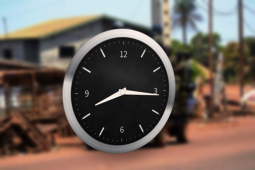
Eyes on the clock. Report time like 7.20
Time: 8.16
